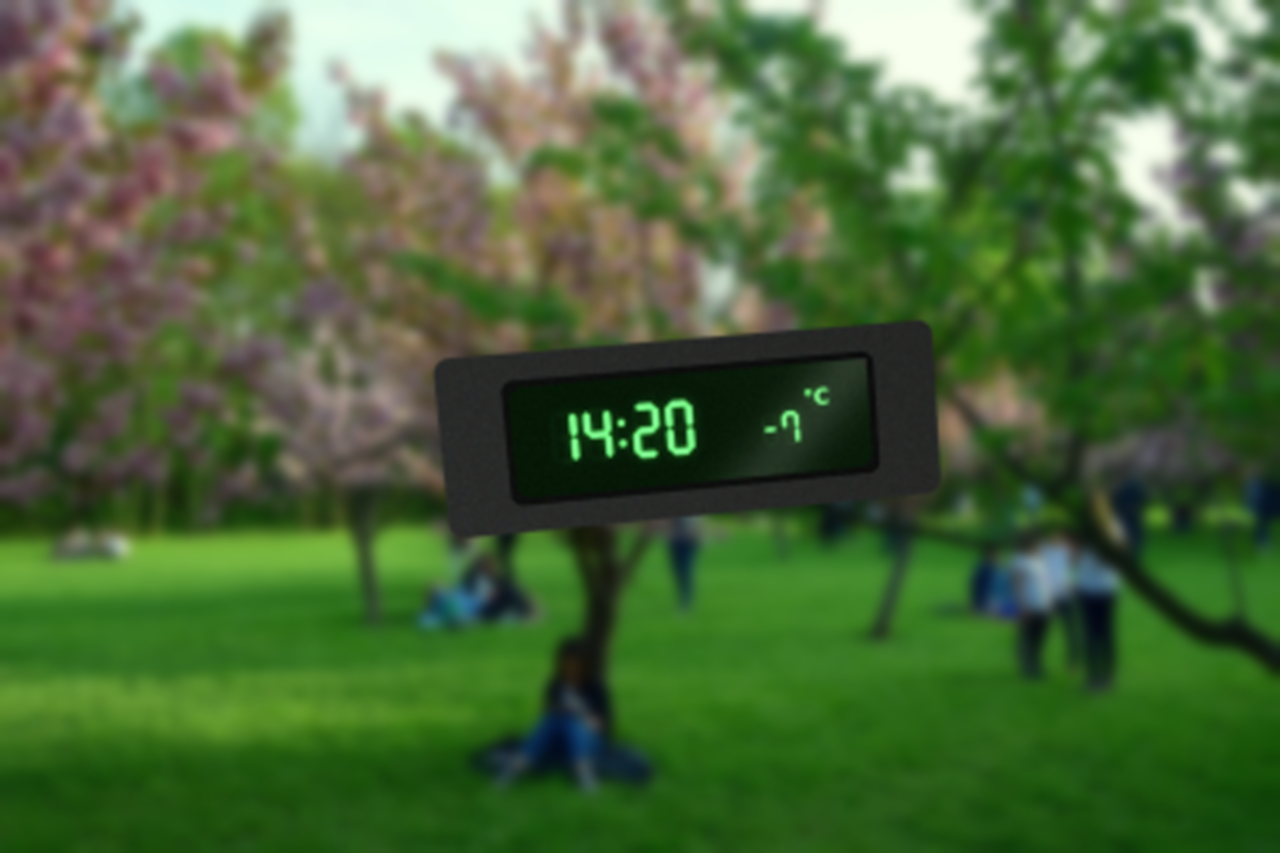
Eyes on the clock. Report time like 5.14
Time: 14.20
